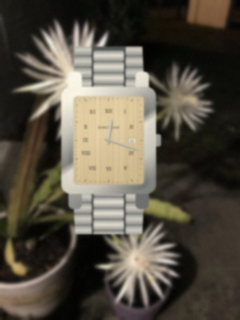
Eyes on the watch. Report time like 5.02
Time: 12.18
